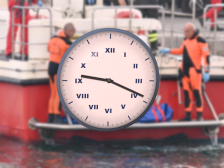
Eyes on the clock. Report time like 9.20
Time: 9.19
